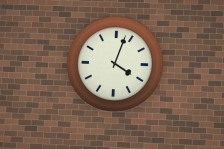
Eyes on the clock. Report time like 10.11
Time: 4.03
